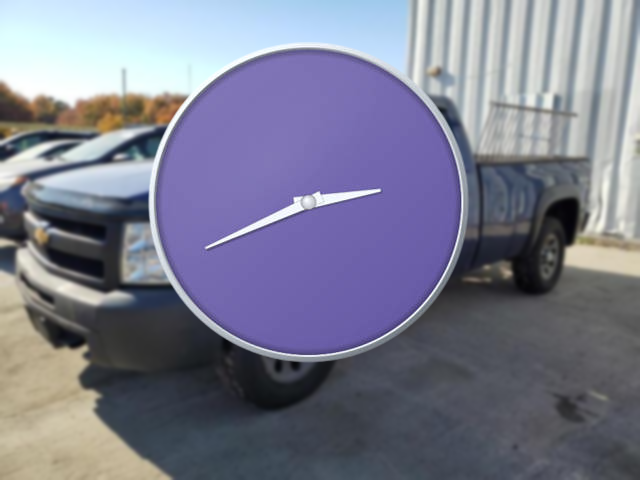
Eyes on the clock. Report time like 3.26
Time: 2.41
